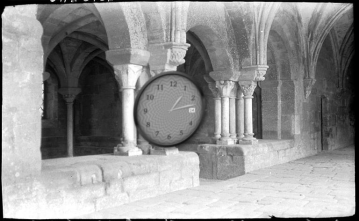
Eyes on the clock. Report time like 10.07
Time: 1.13
